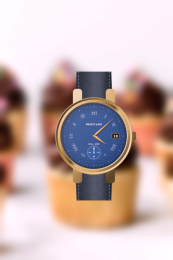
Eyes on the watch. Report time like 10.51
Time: 4.08
